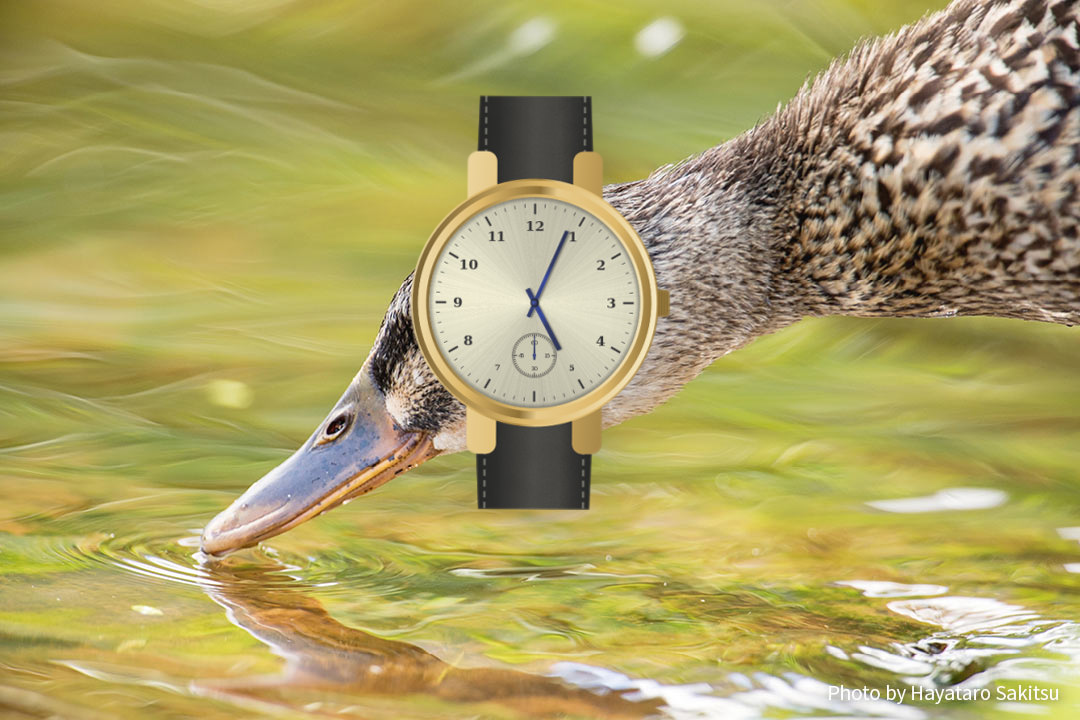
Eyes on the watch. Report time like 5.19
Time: 5.04
